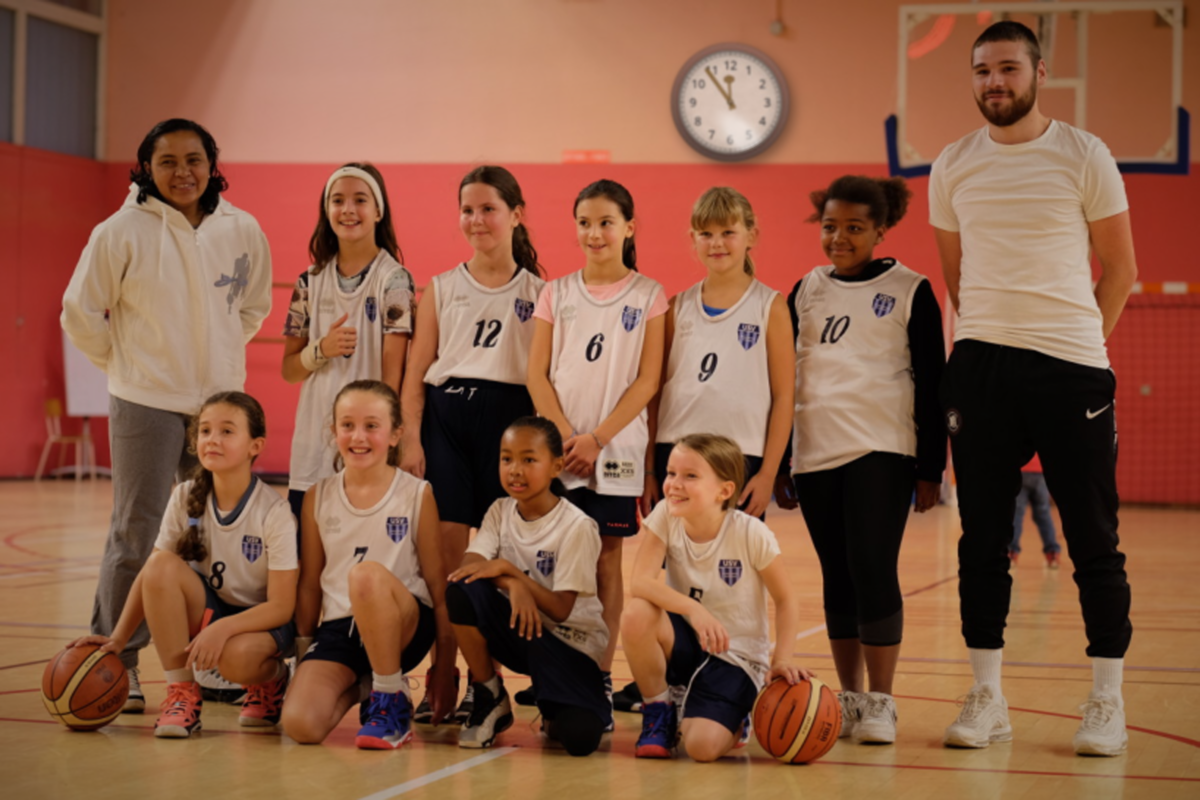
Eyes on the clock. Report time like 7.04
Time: 11.54
